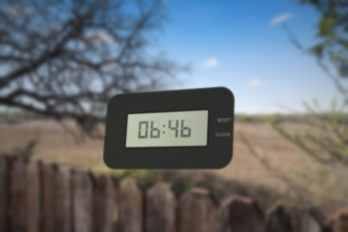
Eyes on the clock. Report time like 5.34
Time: 6.46
